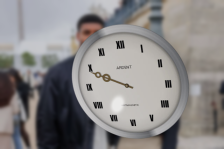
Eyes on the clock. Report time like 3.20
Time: 9.49
